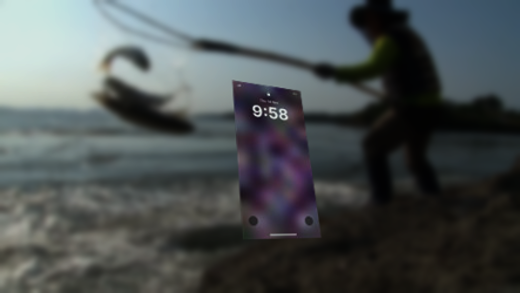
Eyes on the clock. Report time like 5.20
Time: 9.58
